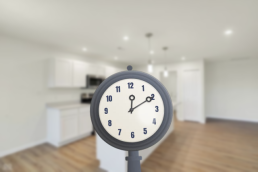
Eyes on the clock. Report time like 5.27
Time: 12.10
